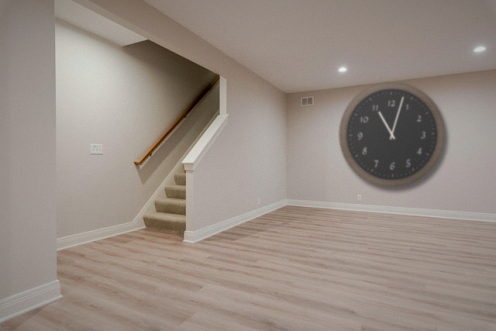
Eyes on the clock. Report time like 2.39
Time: 11.03
